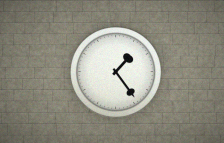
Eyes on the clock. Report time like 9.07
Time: 1.24
